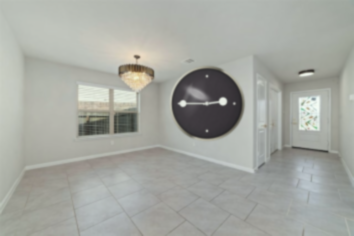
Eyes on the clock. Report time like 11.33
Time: 2.45
